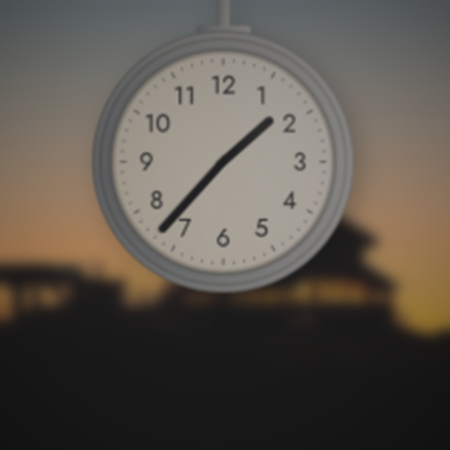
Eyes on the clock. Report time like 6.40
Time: 1.37
